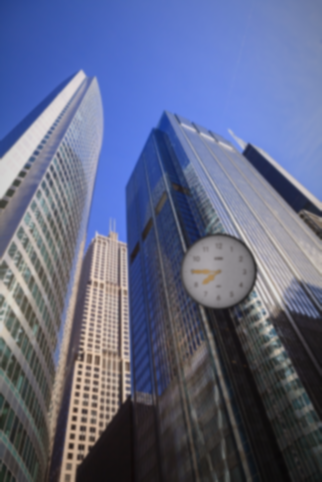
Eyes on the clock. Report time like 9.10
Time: 7.45
